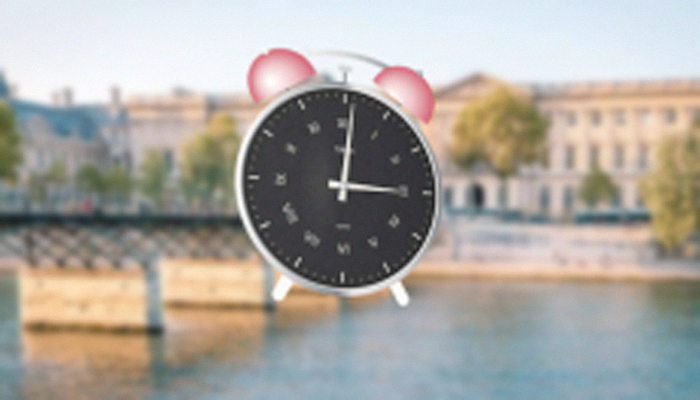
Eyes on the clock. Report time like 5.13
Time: 3.01
